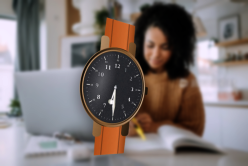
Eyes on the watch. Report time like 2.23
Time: 6.30
